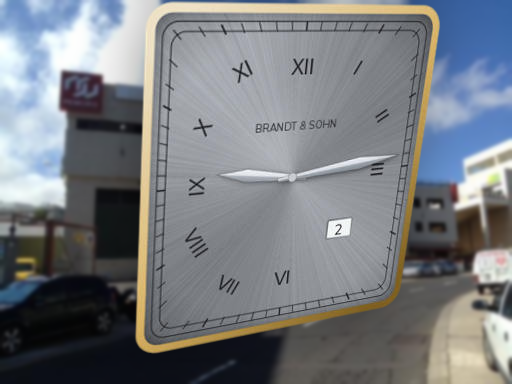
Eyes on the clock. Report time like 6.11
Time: 9.14
